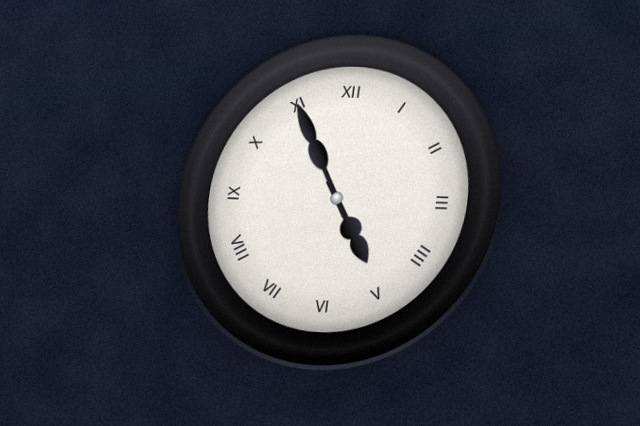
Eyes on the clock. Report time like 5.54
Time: 4.55
